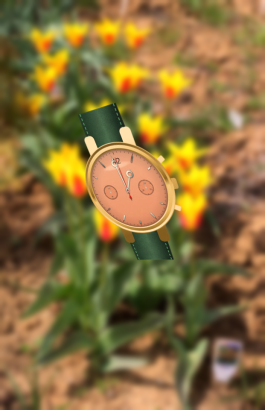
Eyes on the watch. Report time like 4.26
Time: 12.59
